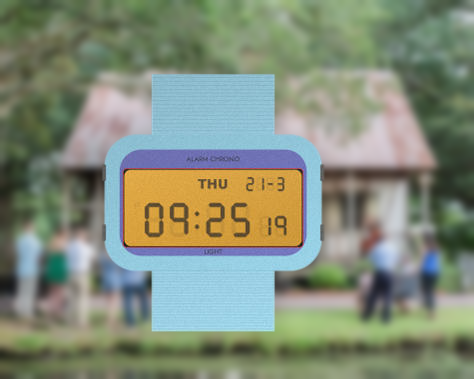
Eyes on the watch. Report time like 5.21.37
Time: 9.25.19
